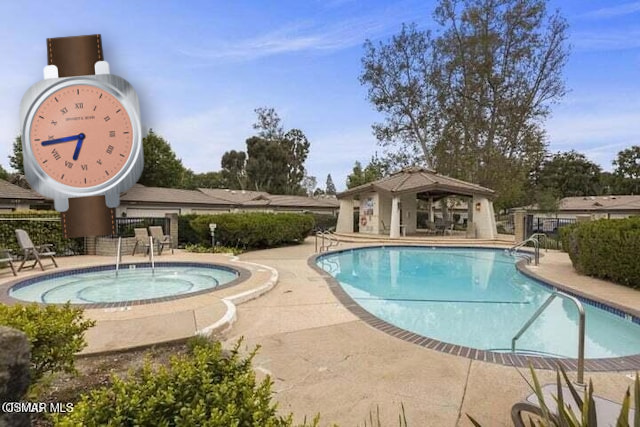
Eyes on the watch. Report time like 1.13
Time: 6.44
